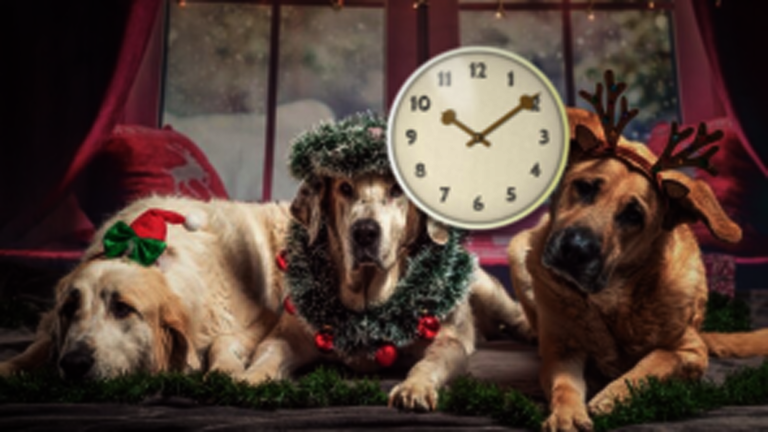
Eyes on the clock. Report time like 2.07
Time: 10.09
